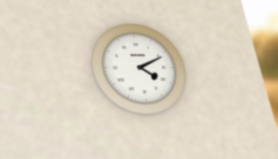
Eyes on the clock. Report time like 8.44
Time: 4.11
